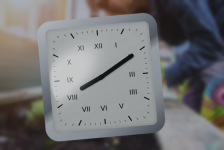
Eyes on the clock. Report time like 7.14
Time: 8.10
